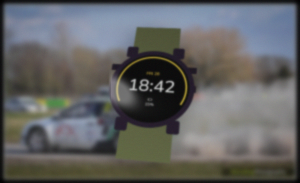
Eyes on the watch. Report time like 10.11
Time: 18.42
